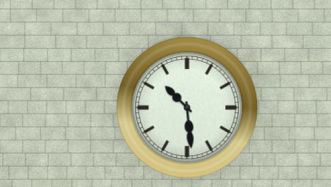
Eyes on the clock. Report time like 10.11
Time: 10.29
